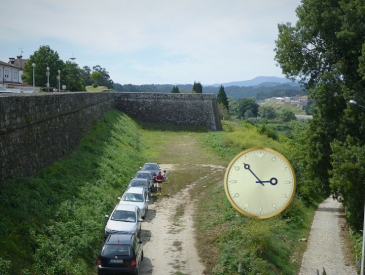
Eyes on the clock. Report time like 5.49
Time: 2.53
